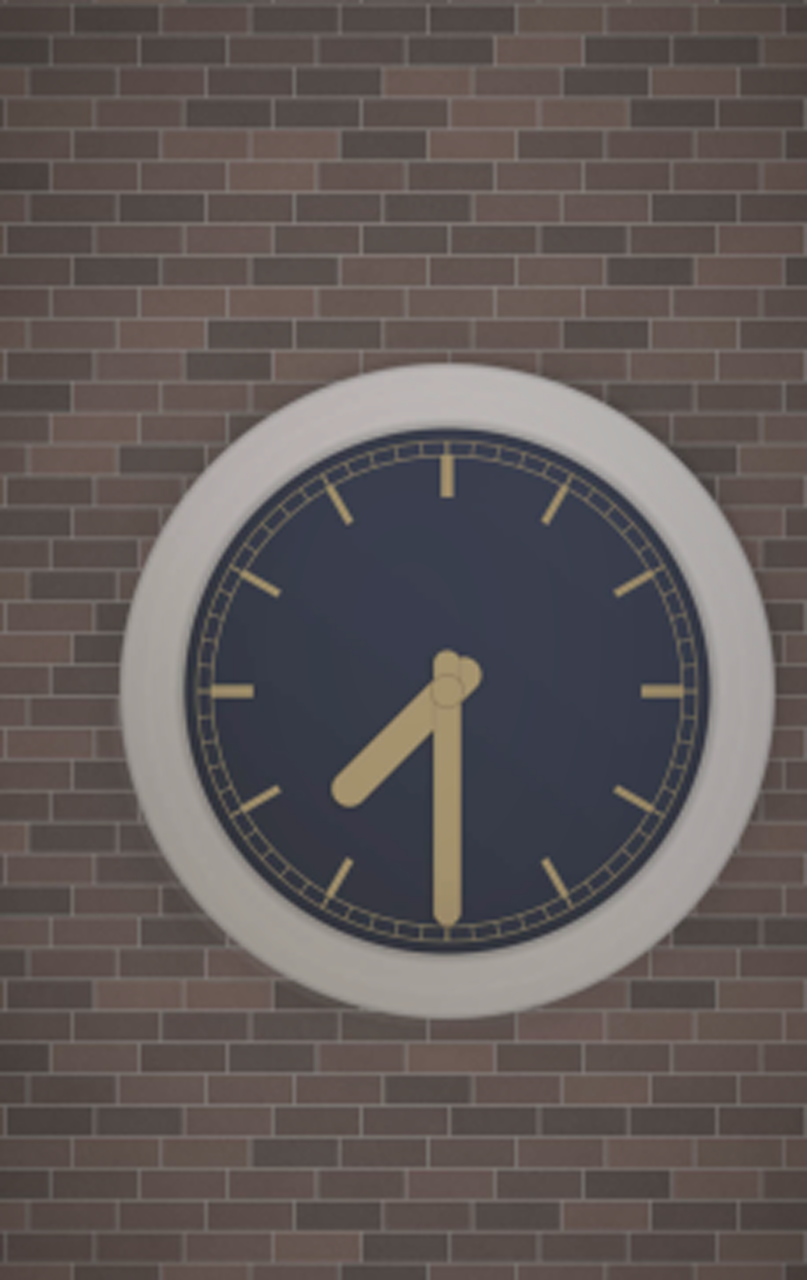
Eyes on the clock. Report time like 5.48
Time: 7.30
